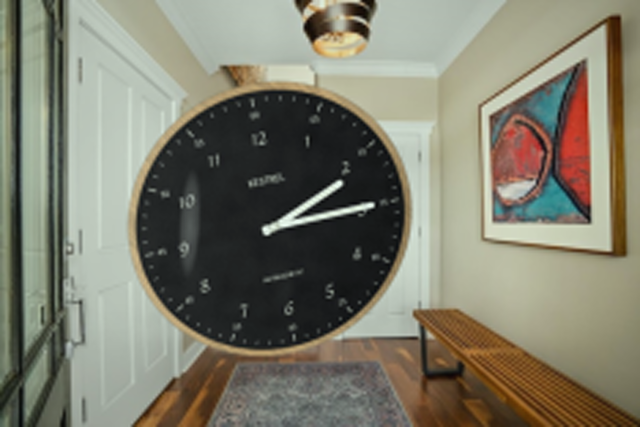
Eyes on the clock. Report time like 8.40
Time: 2.15
